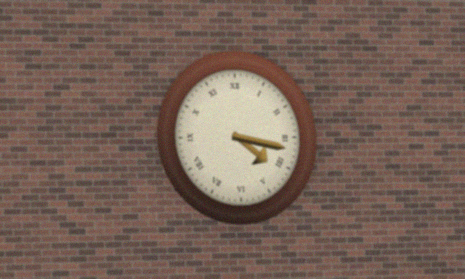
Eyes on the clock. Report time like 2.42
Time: 4.17
